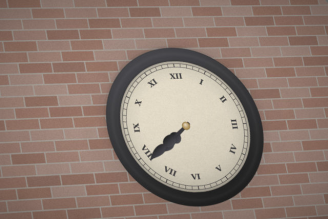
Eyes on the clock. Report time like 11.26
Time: 7.39
